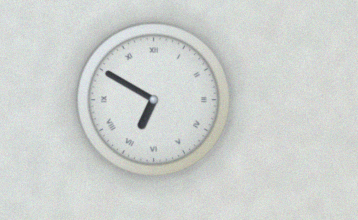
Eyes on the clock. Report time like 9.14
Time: 6.50
